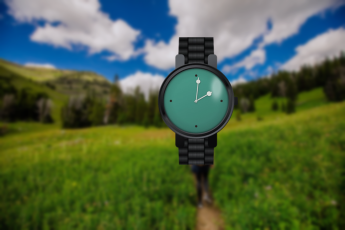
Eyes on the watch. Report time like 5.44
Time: 2.01
